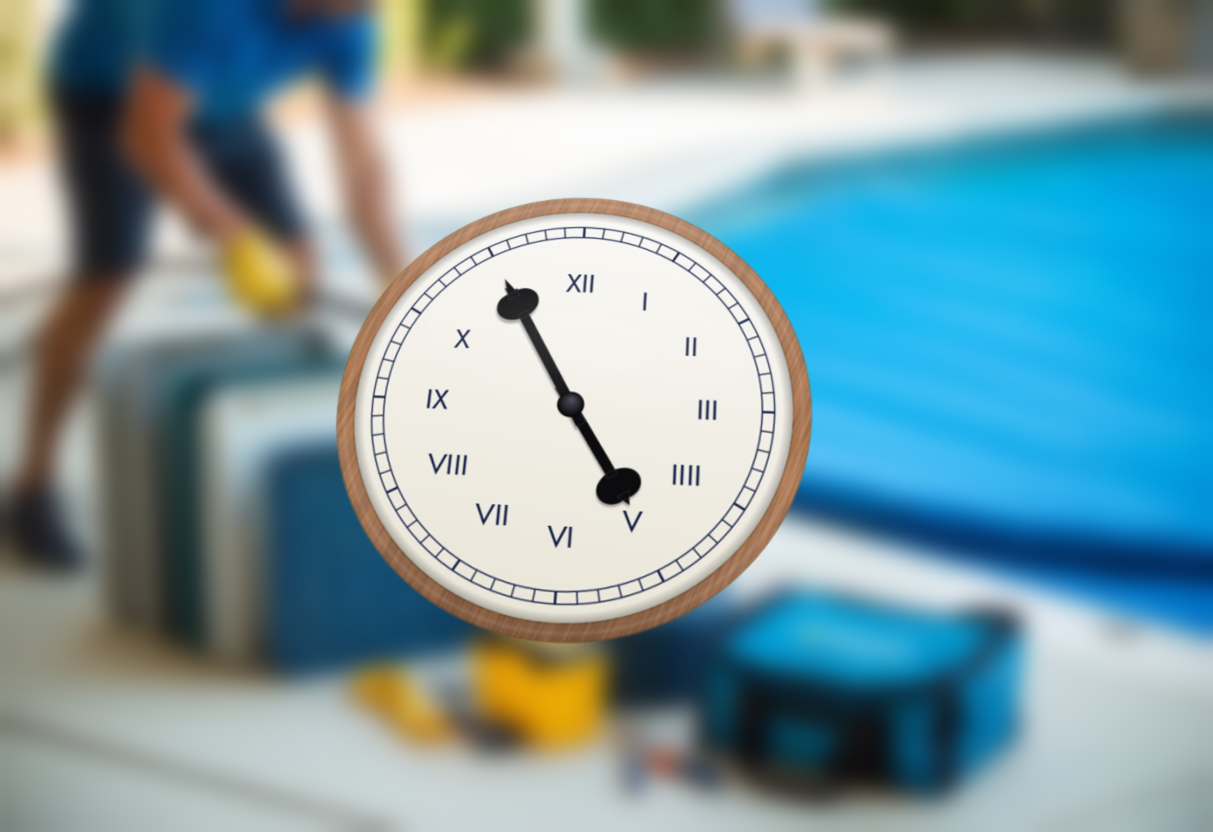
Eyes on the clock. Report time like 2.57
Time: 4.55
